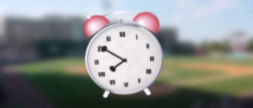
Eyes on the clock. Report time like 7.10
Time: 7.51
